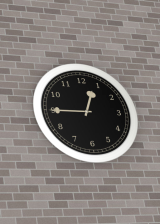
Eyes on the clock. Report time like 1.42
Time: 12.45
